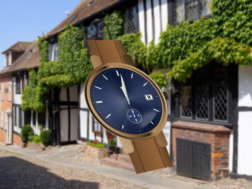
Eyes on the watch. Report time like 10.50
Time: 12.01
